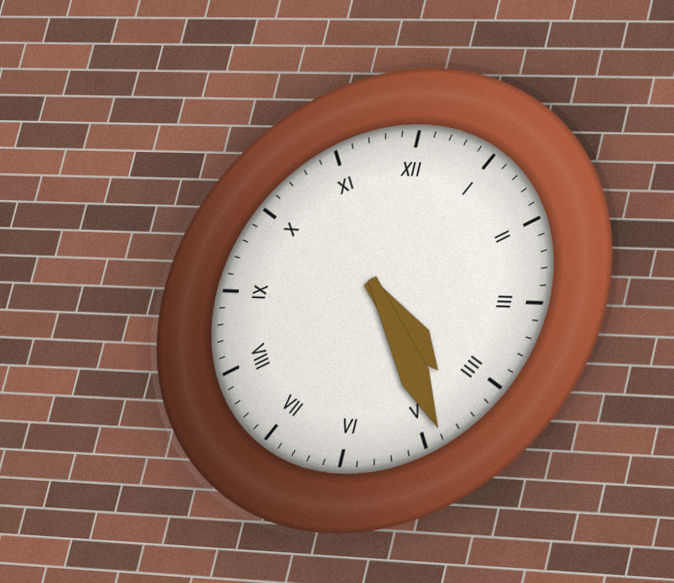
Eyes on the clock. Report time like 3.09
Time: 4.24
